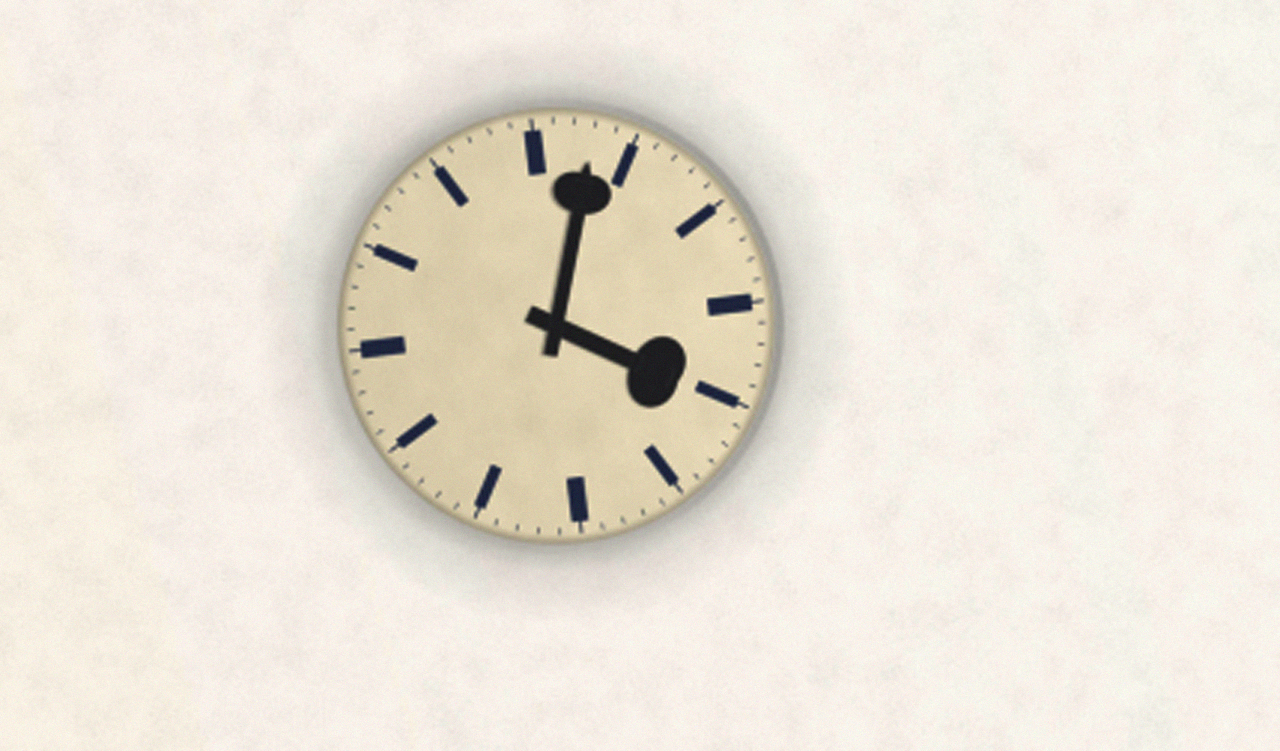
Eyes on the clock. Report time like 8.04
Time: 4.03
